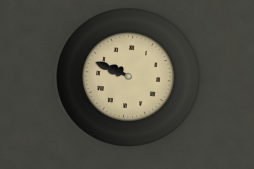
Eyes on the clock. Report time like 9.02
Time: 9.48
